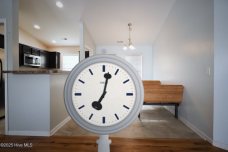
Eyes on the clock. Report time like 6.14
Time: 7.02
